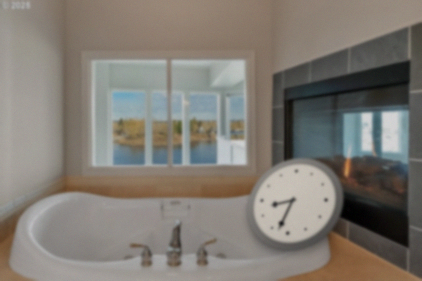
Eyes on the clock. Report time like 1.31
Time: 8.33
